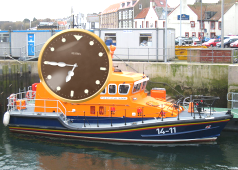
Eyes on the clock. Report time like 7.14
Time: 6.45
